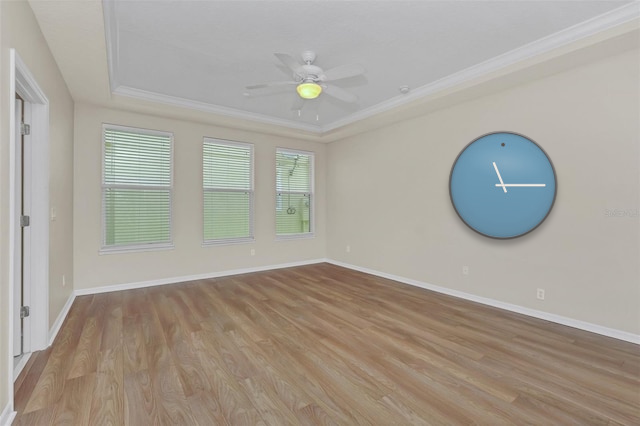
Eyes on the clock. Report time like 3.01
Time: 11.15
